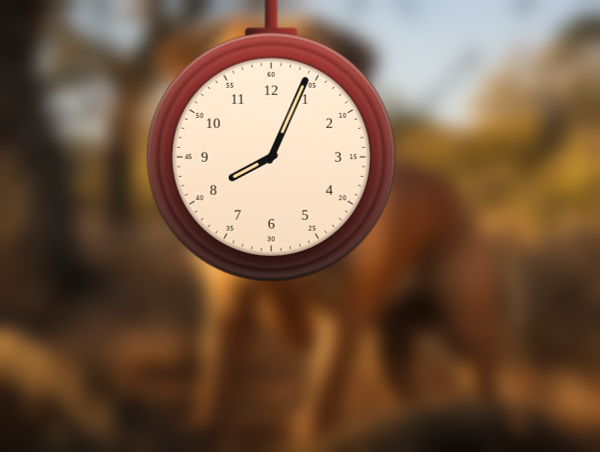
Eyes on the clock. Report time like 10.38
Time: 8.04
